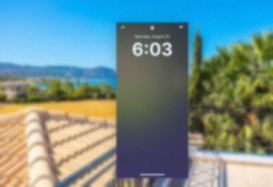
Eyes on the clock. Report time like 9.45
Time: 6.03
